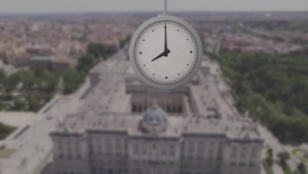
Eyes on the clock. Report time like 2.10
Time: 8.00
